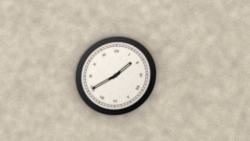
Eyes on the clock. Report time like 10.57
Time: 1.40
